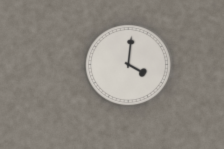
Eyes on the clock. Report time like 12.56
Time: 4.01
